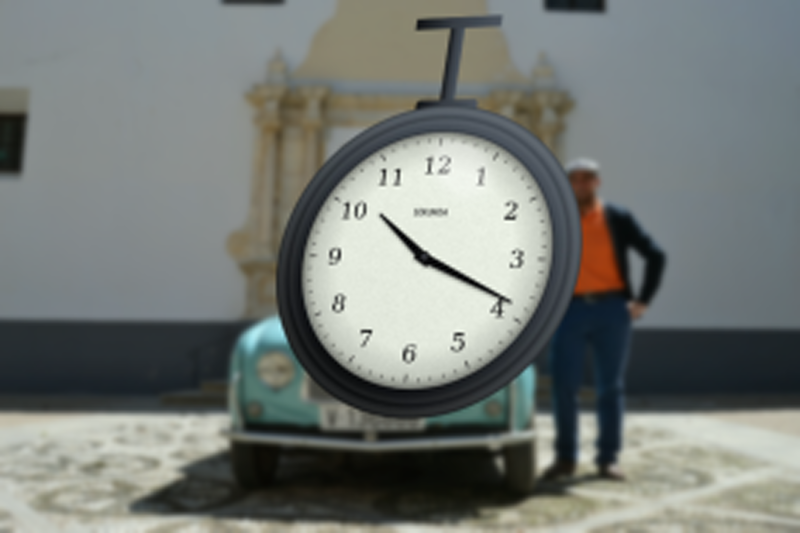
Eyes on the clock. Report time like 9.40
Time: 10.19
